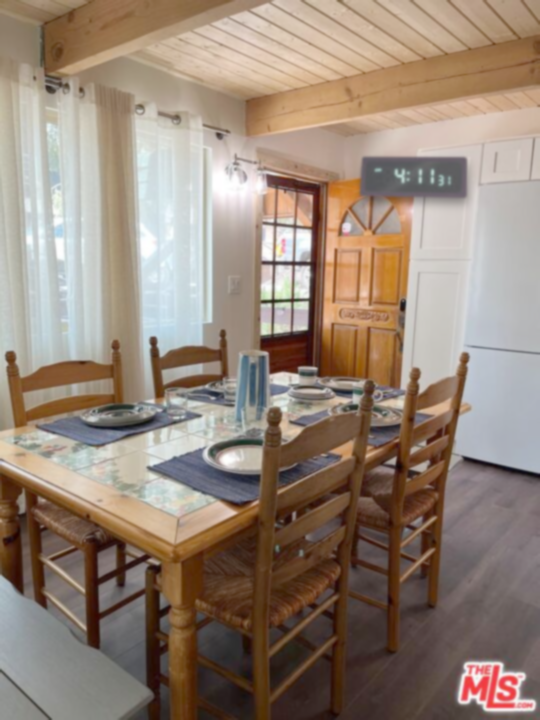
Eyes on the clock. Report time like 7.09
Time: 4.11
